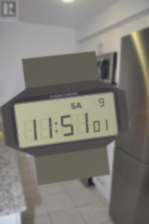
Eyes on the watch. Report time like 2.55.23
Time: 11.51.01
